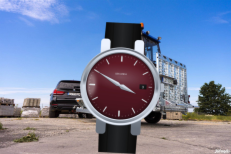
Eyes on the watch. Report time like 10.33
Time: 3.50
